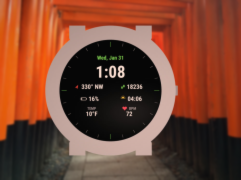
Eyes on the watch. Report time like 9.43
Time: 1.08
